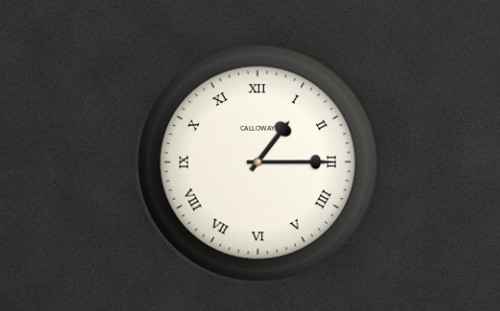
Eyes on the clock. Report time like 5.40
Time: 1.15
